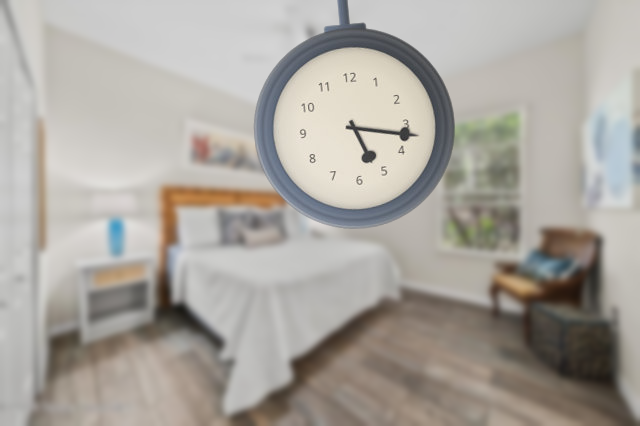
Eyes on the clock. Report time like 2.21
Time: 5.17
